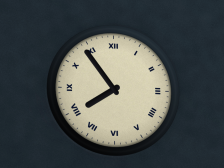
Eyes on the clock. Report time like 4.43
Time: 7.54
